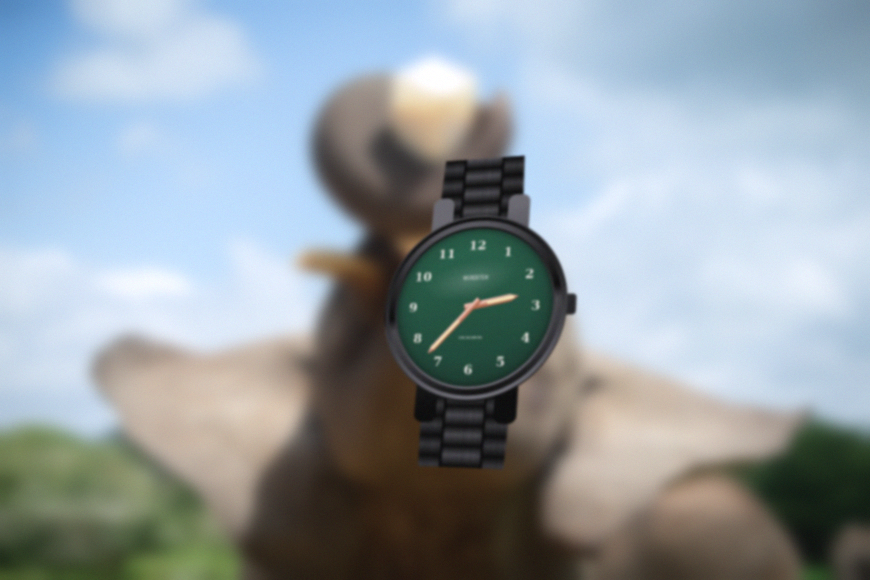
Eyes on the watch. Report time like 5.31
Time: 2.37
